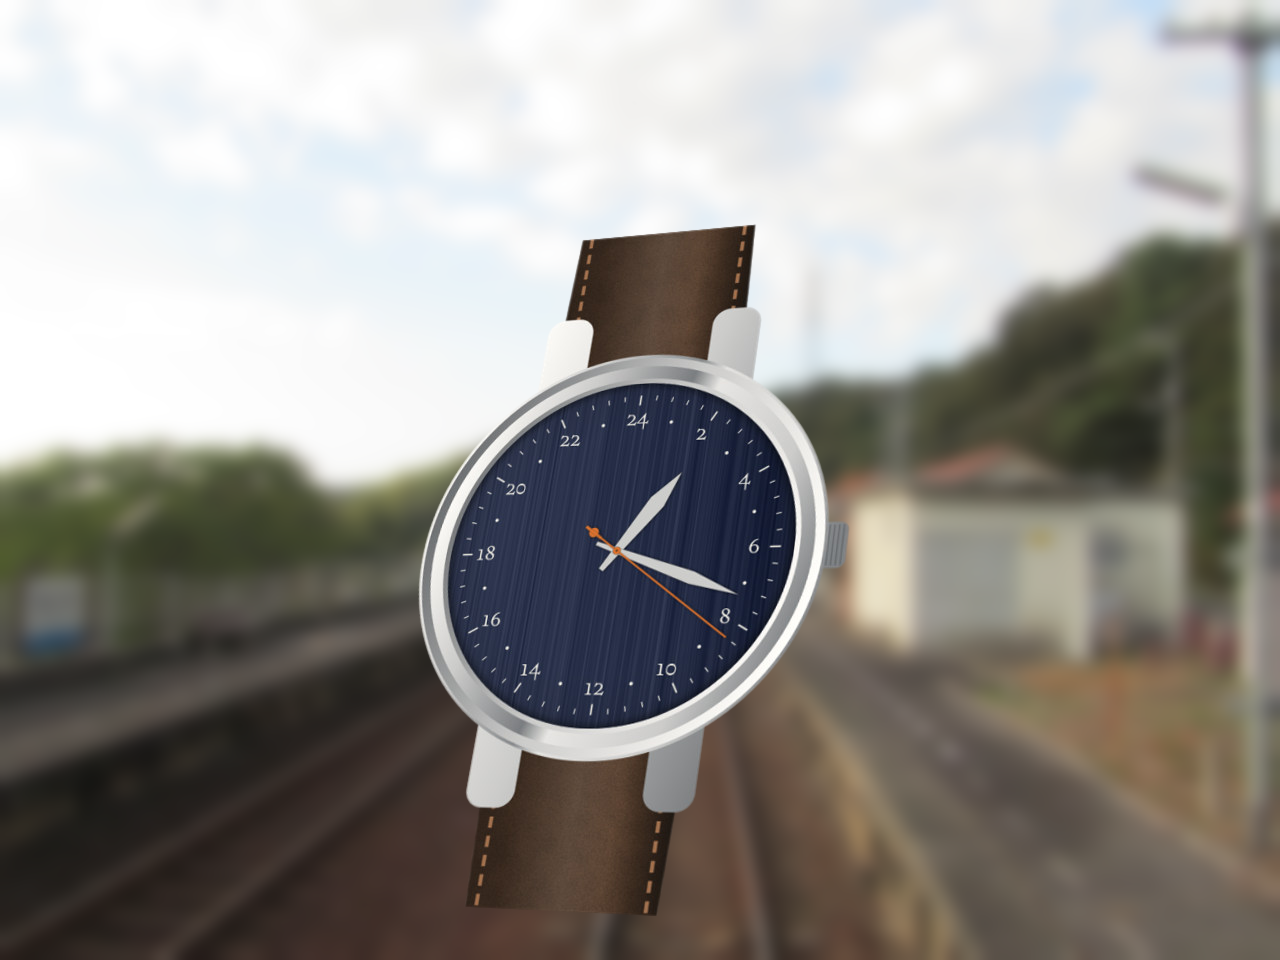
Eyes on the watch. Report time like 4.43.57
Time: 2.18.21
